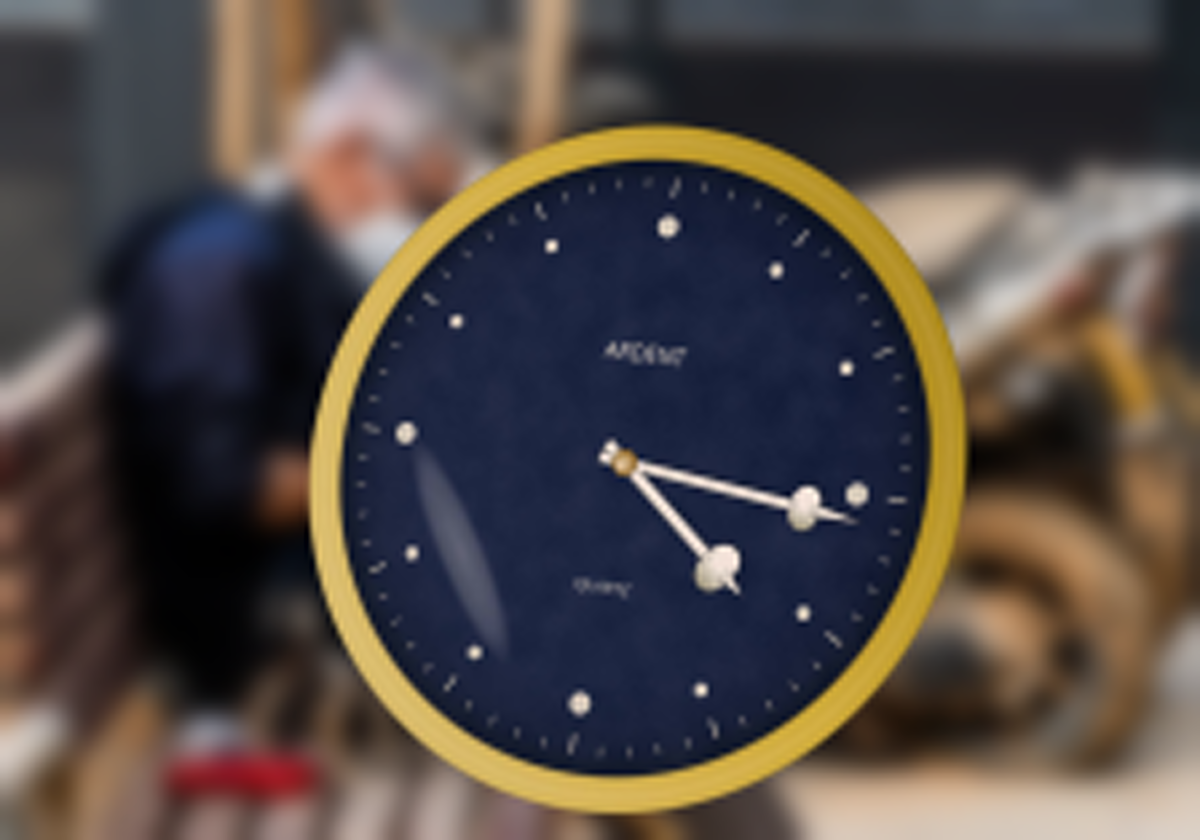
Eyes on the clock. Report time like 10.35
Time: 4.16
